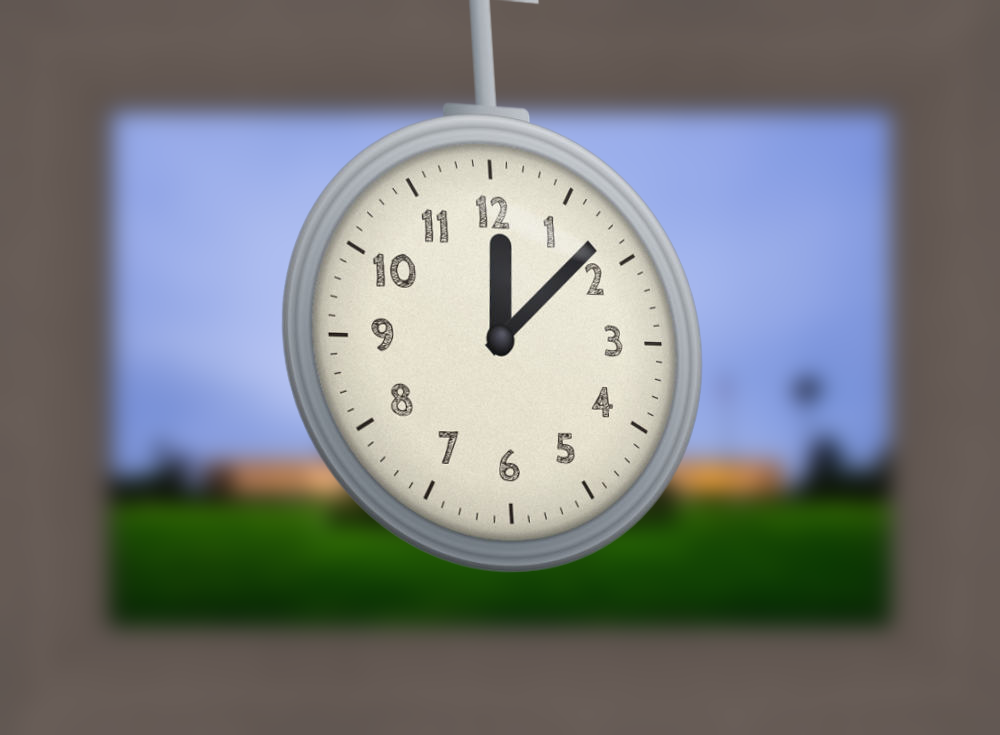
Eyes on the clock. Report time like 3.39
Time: 12.08
